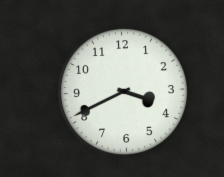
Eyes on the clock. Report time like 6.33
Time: 3.41
